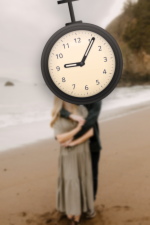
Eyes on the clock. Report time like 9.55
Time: 9.06
